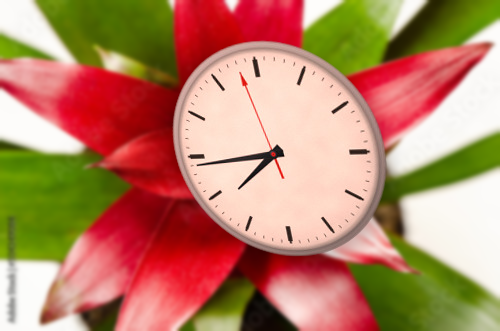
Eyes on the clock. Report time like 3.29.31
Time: 7.43.58
